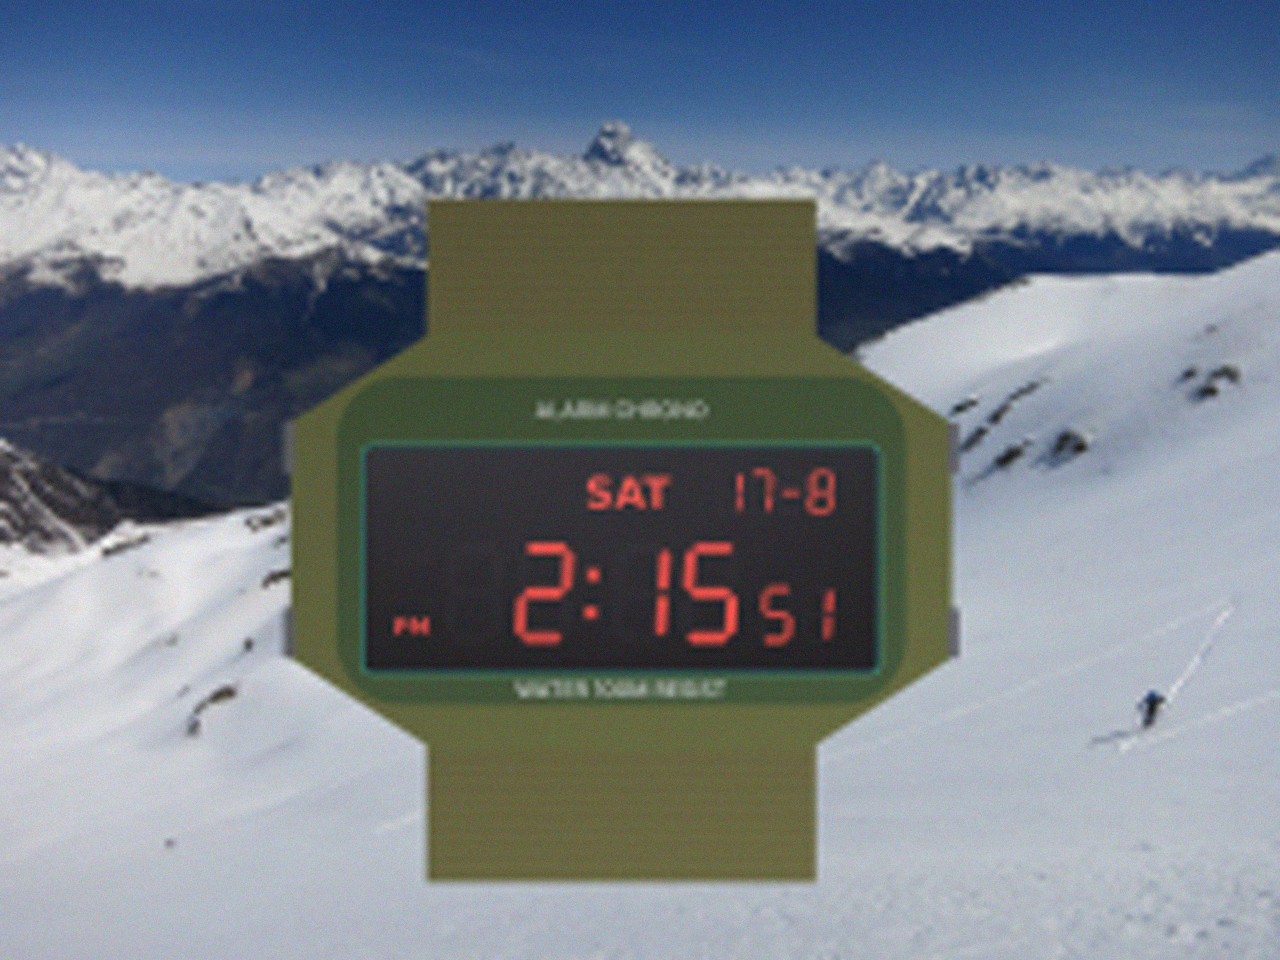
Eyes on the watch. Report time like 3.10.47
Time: 2.15.51
